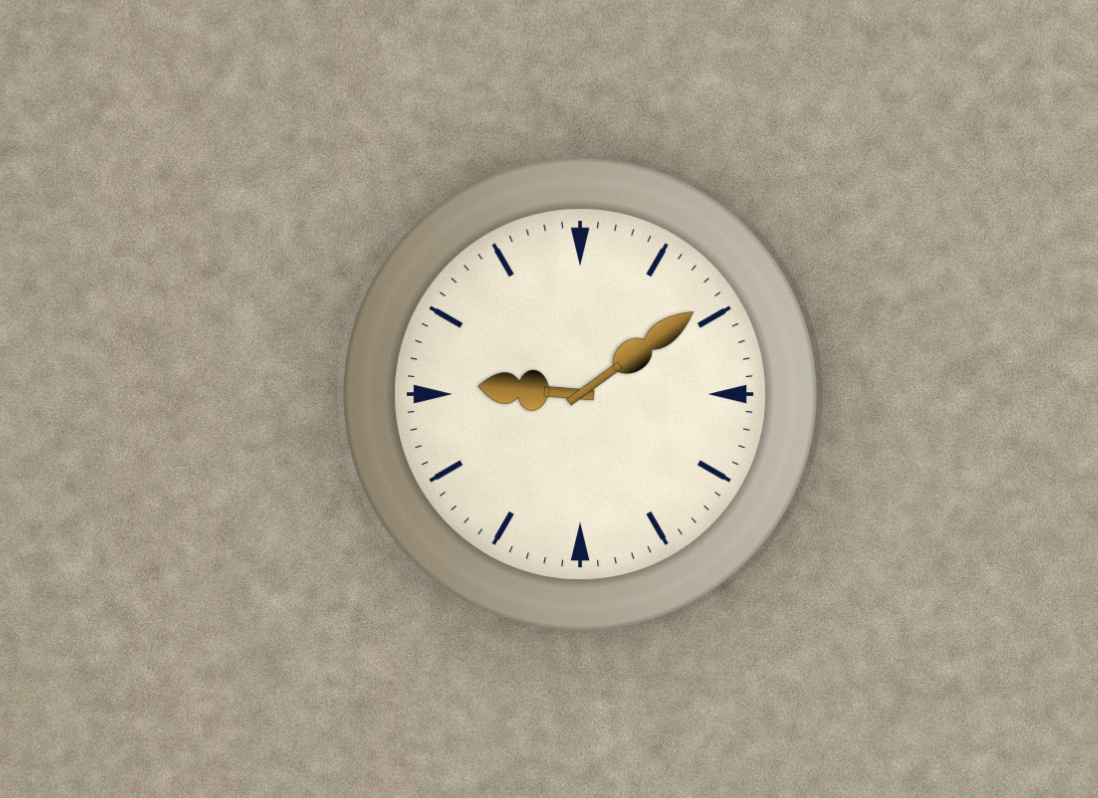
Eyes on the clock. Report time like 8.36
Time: 9.09
